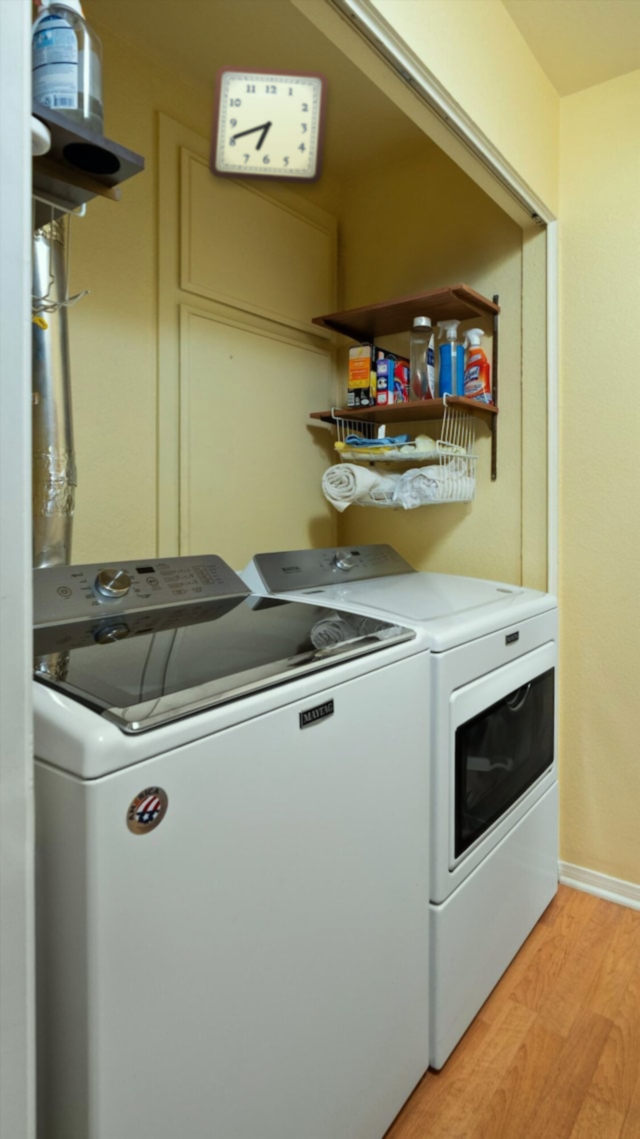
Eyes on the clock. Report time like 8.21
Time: 6.41
